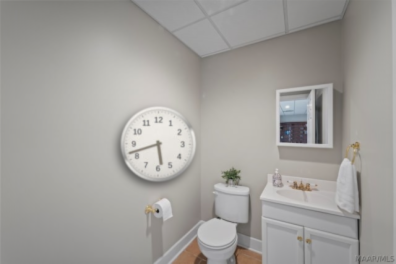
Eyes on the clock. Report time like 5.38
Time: 5.42
